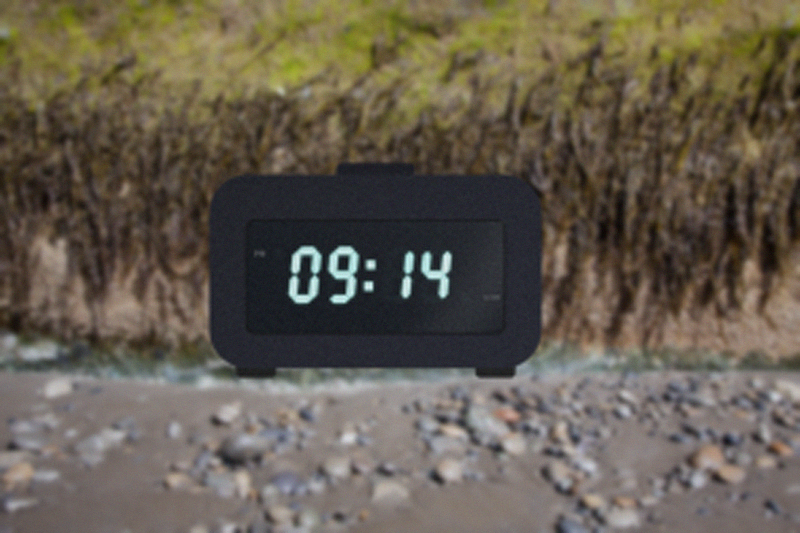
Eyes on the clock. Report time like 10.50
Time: 9.14
